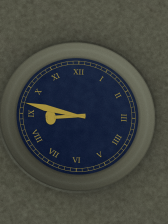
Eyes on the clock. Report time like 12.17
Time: 8.47
